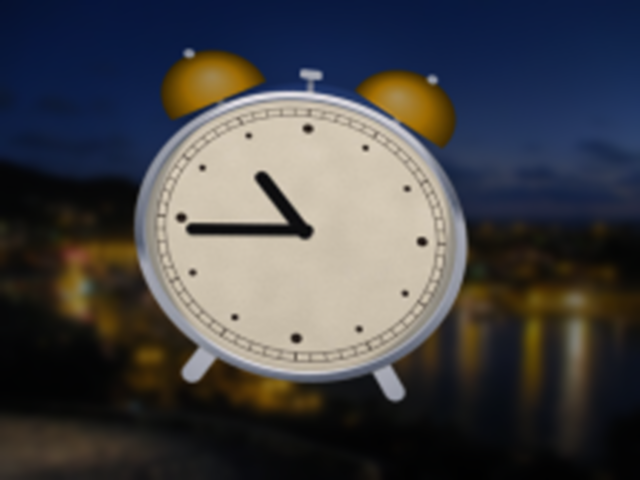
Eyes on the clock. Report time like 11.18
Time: 10.44
